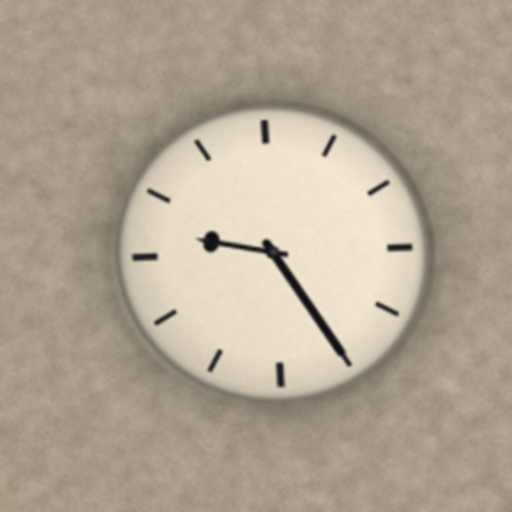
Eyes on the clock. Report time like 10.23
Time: 9.25
